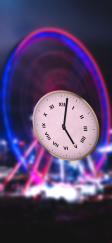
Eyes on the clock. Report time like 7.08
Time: 5.02
